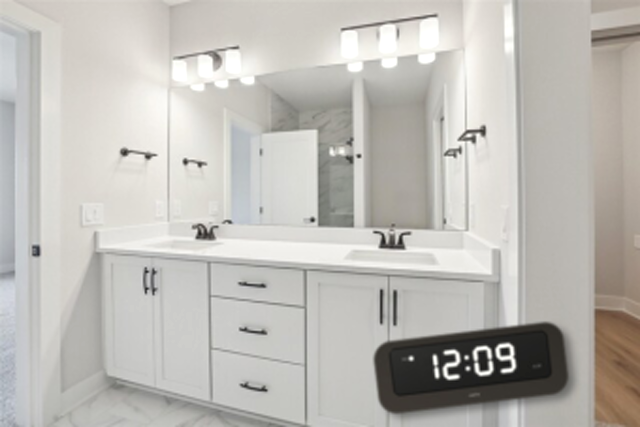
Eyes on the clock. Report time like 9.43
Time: 12.09
